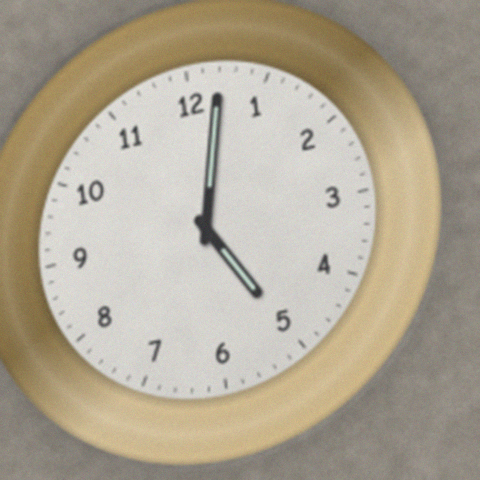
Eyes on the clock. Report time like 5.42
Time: 5.02
